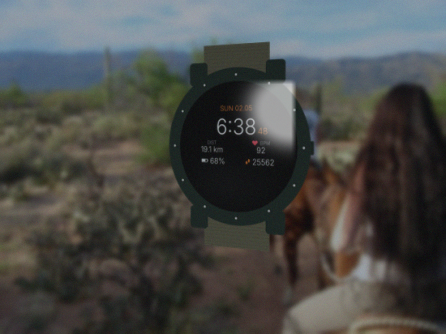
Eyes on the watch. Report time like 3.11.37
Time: 6.38.48
